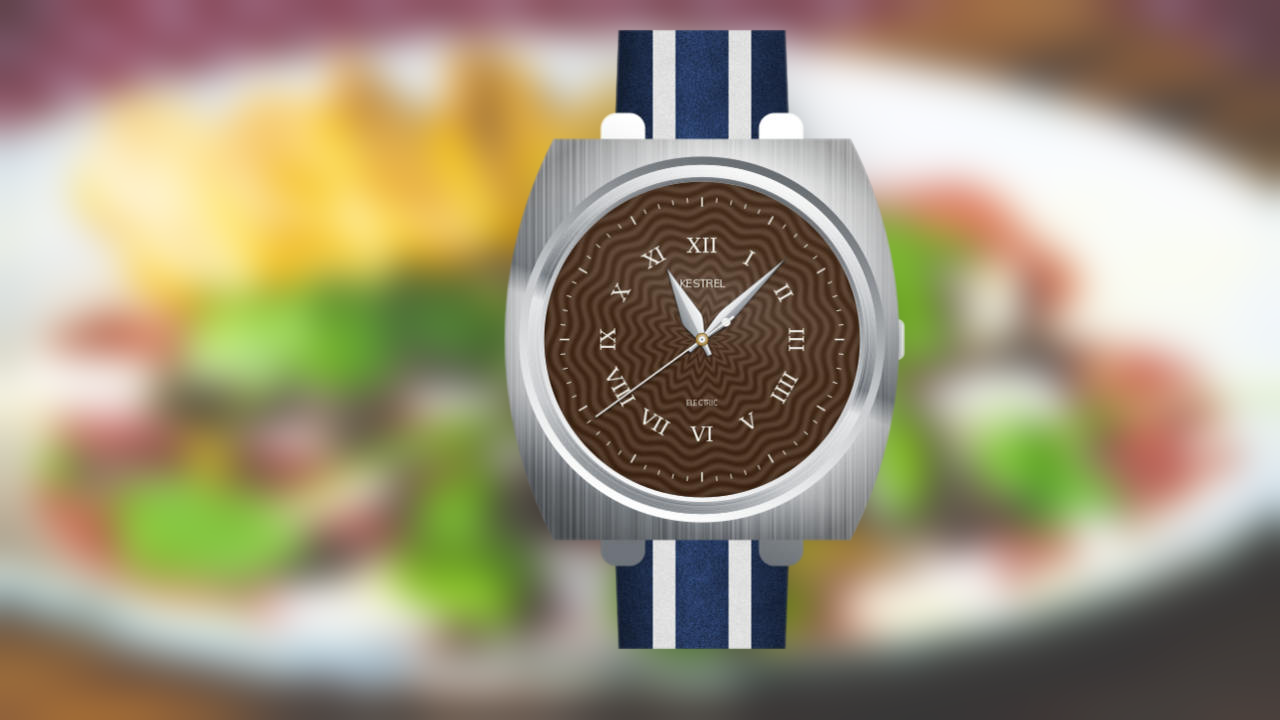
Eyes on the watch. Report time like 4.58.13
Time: 11.07.39
